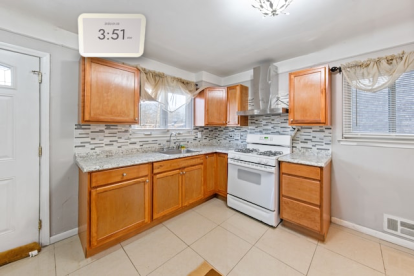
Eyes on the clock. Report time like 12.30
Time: 3.51
